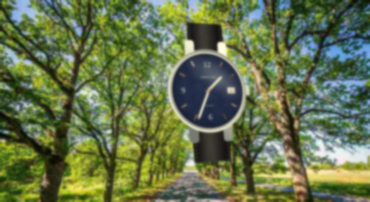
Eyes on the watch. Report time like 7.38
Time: 1.34
